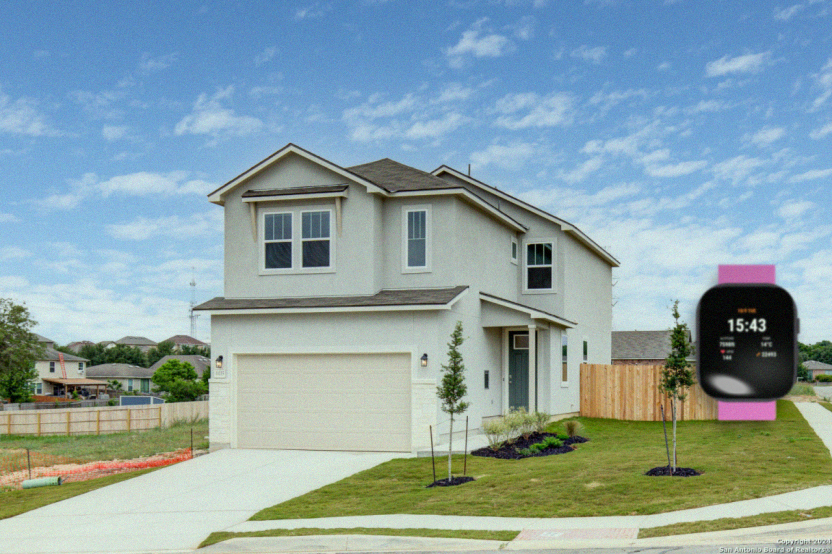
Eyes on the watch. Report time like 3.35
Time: 15.43
